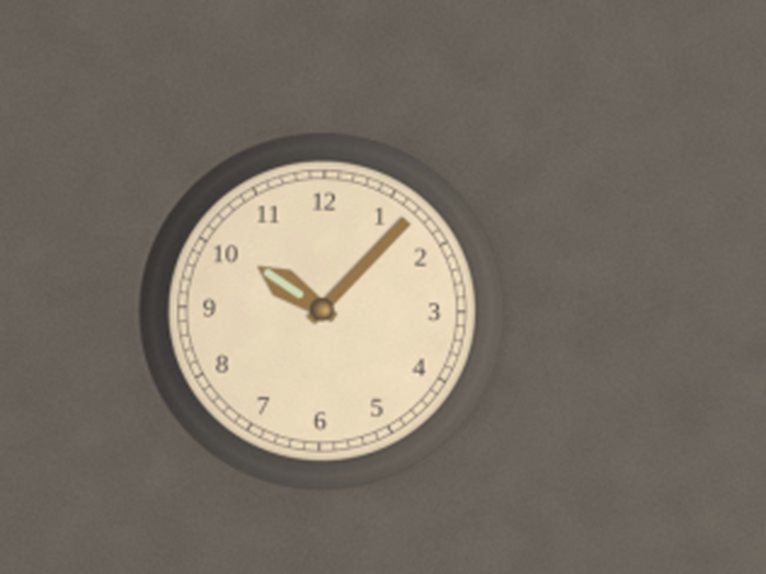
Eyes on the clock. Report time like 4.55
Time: 10.07
